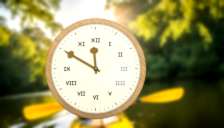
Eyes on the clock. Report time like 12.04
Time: 11.50
